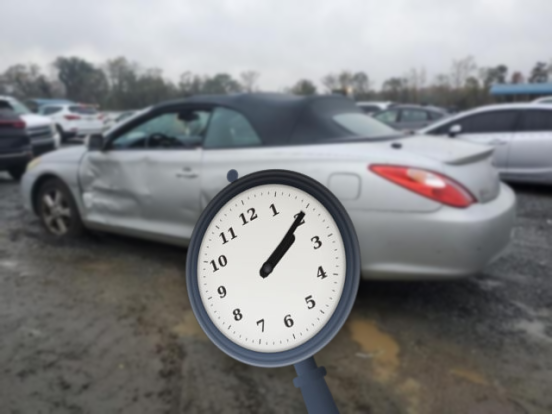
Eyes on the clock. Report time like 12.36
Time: 2.10
